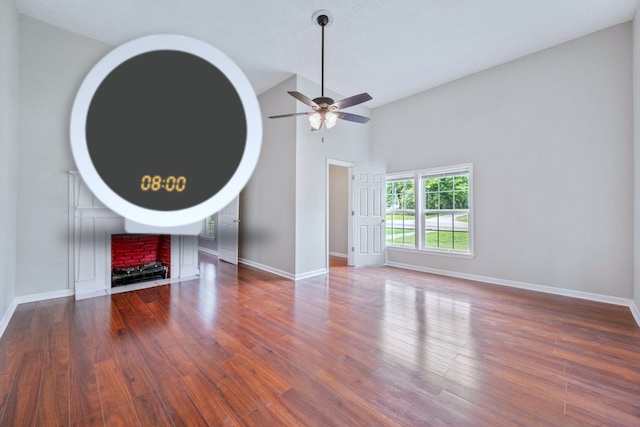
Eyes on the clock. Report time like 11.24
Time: 8.00
